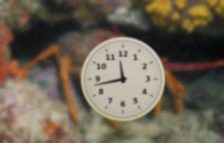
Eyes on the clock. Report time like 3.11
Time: 11.43
